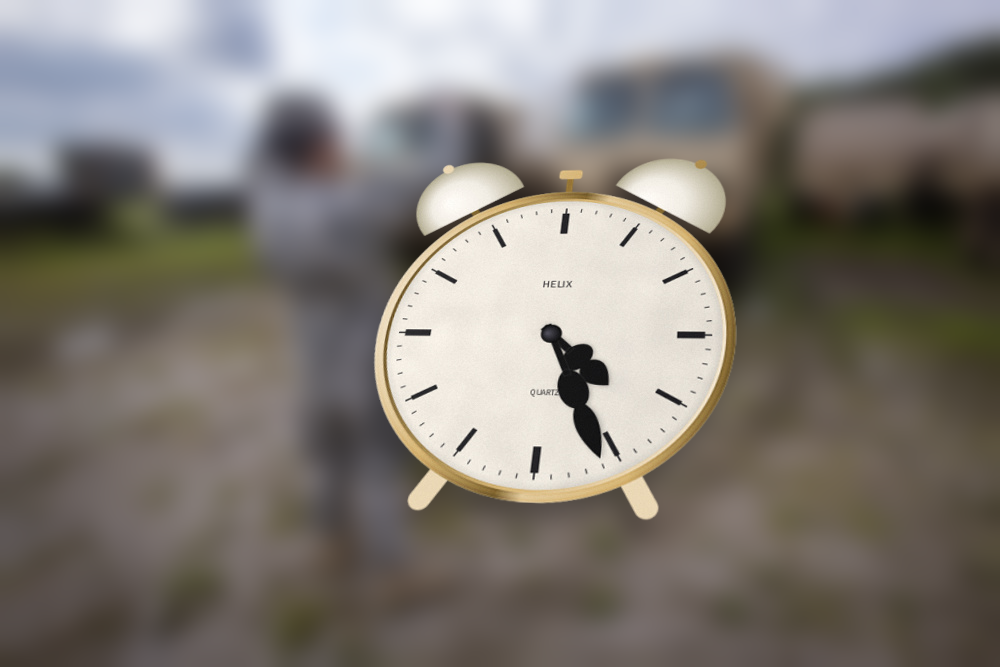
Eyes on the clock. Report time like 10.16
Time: 4.26
